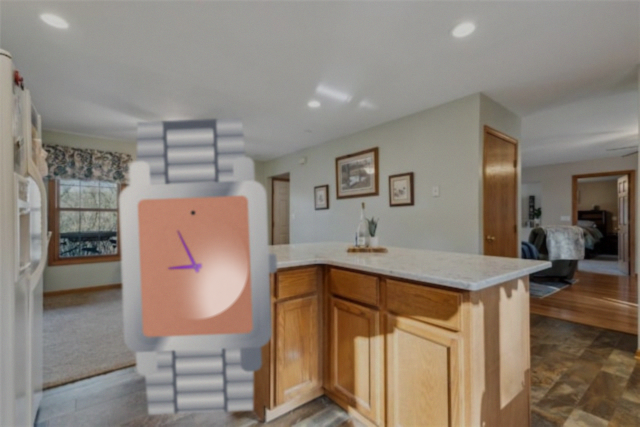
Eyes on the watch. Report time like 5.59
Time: 8.56
